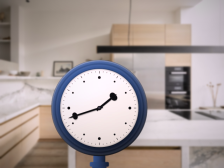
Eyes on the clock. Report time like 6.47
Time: 1.42
